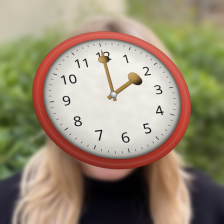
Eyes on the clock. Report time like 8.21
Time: 2.00
